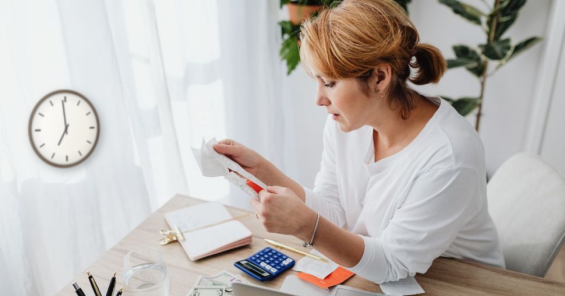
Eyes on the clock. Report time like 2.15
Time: 6.59
